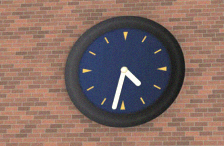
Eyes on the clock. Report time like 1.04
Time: 4.32
